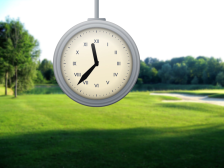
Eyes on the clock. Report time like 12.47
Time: 11.37
